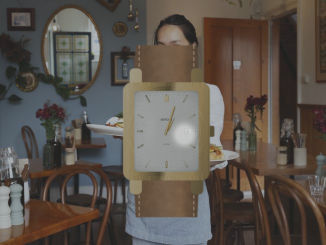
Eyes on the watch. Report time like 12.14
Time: 1.03
